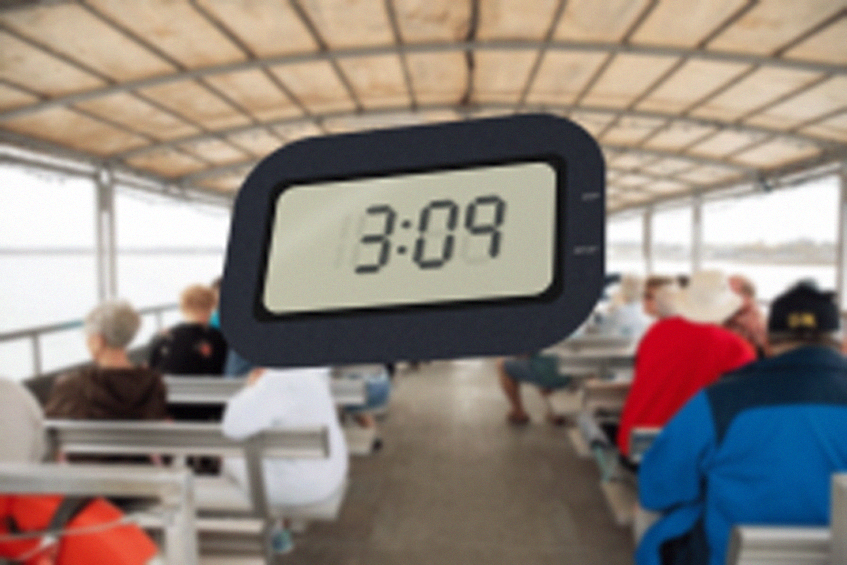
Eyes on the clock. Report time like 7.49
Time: 3.09
